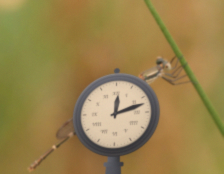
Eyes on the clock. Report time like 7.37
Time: 12.12
